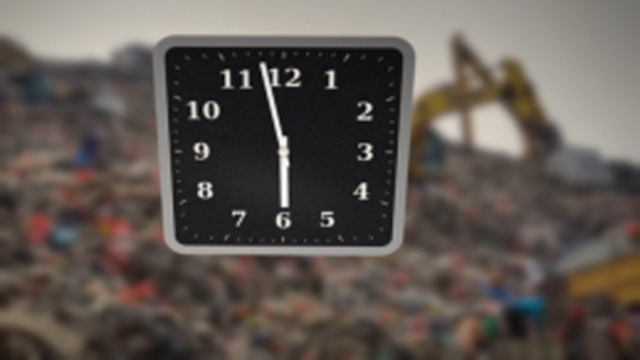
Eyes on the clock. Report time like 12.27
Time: 5.58
